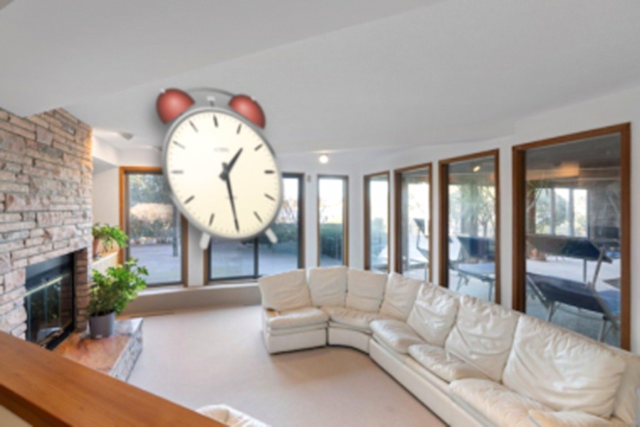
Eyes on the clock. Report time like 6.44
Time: 1.30
